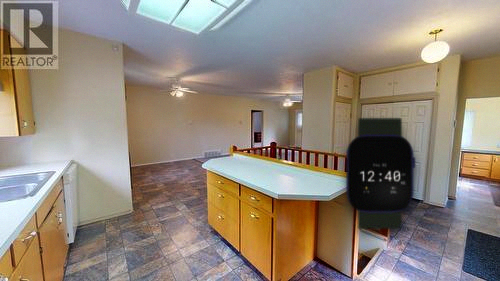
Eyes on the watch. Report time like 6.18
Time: 12.40
